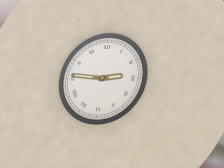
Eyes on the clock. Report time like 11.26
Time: 2.46
